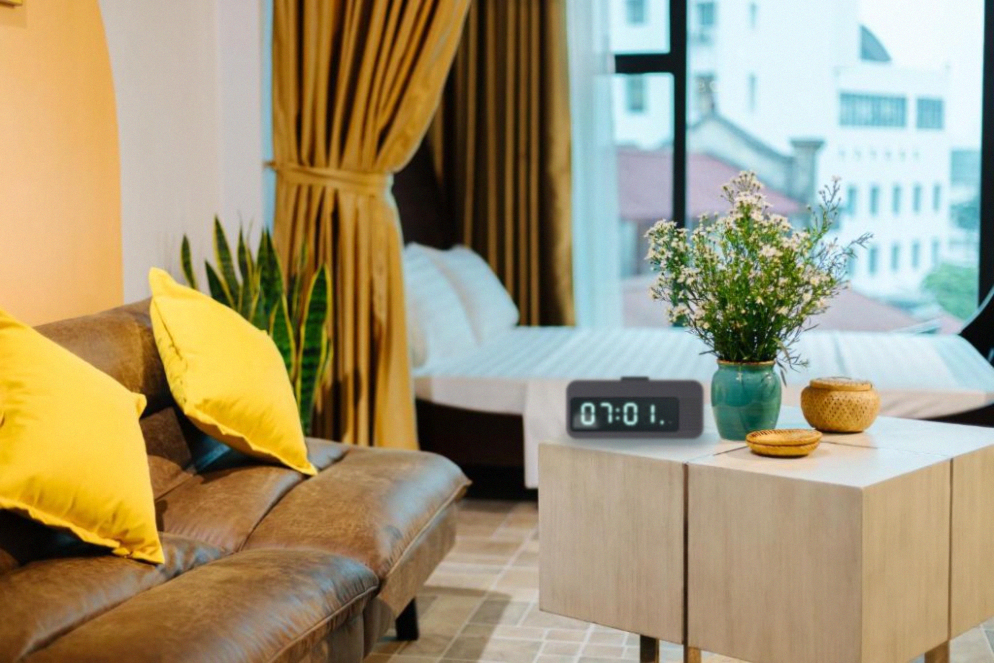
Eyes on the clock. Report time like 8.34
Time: 7.01
